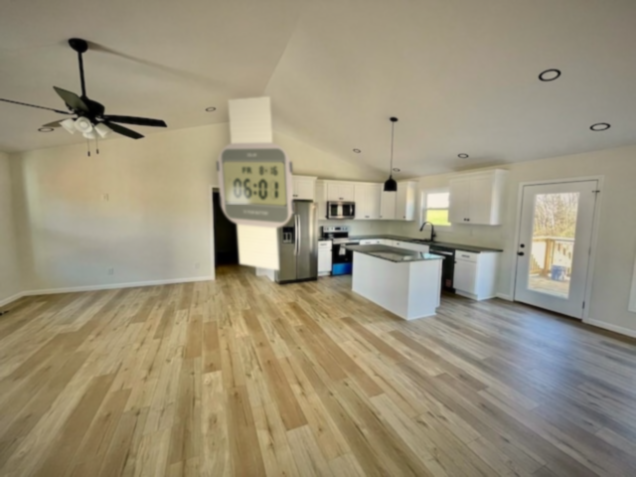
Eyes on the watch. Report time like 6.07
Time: 6.01
